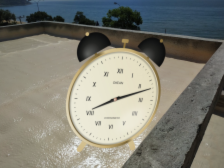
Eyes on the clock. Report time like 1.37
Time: 8.12
